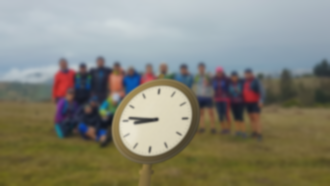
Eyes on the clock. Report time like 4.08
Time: 8.46
